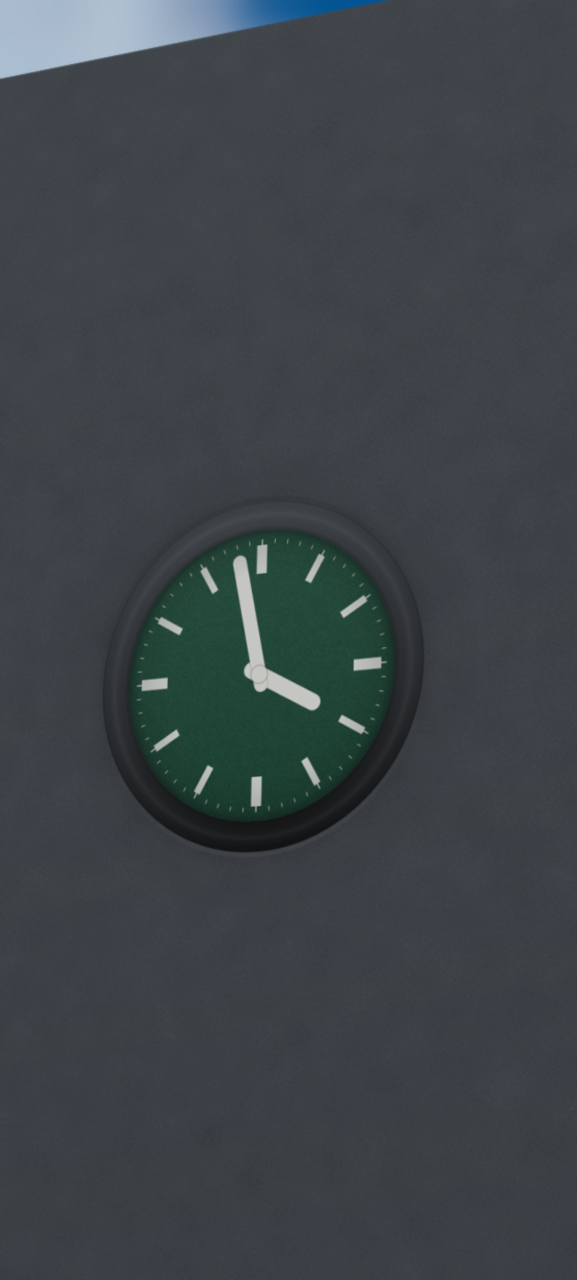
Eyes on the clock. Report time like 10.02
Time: 3.58
